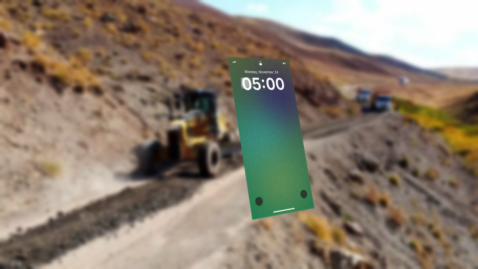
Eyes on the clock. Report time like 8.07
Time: 5.00
